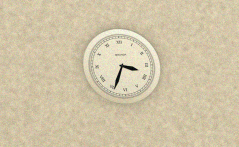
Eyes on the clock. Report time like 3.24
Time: 3.34
